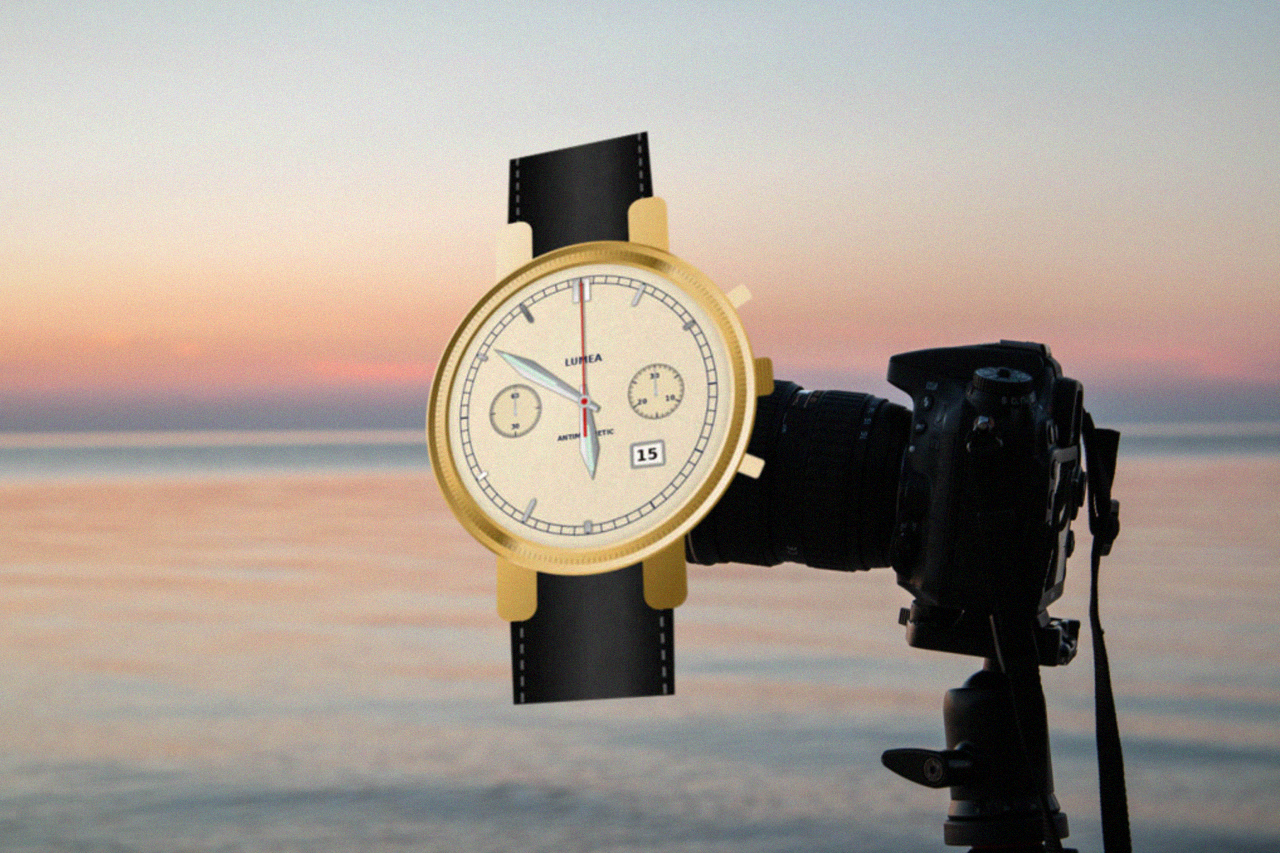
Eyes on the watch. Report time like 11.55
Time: 5.51
